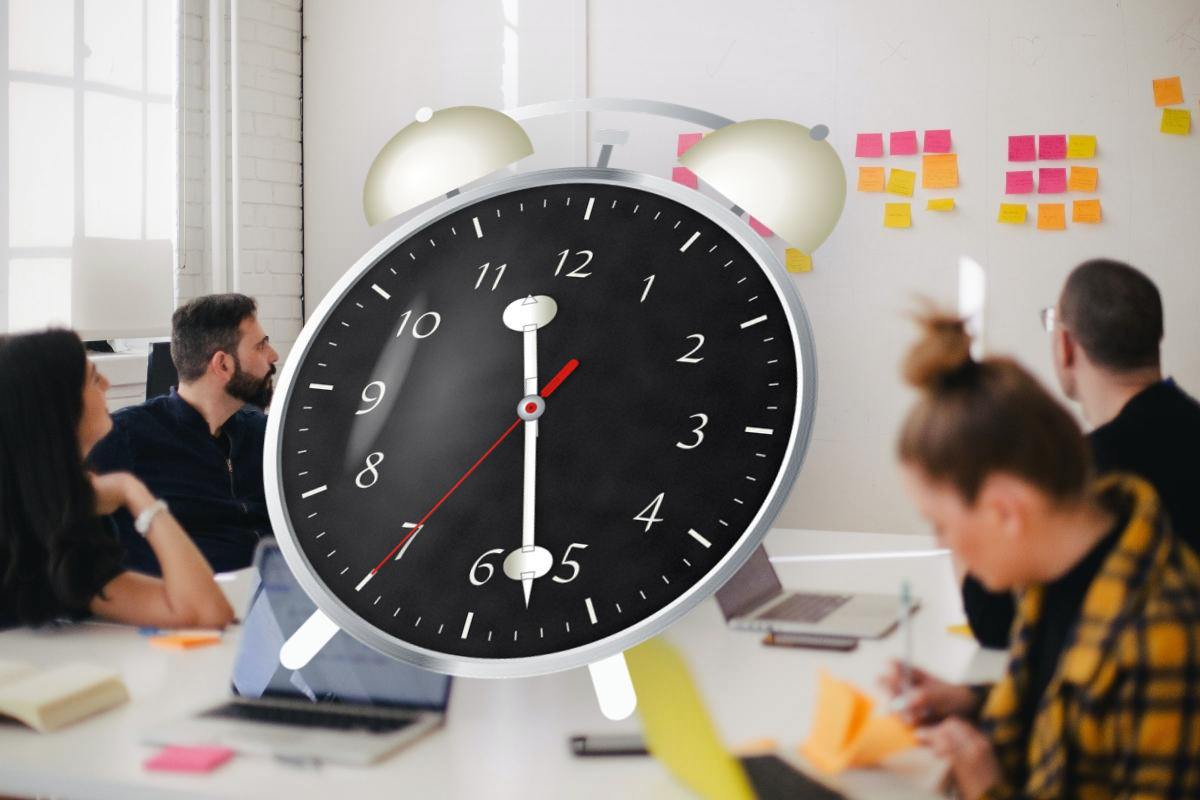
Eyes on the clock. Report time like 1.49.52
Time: 11.27.35
